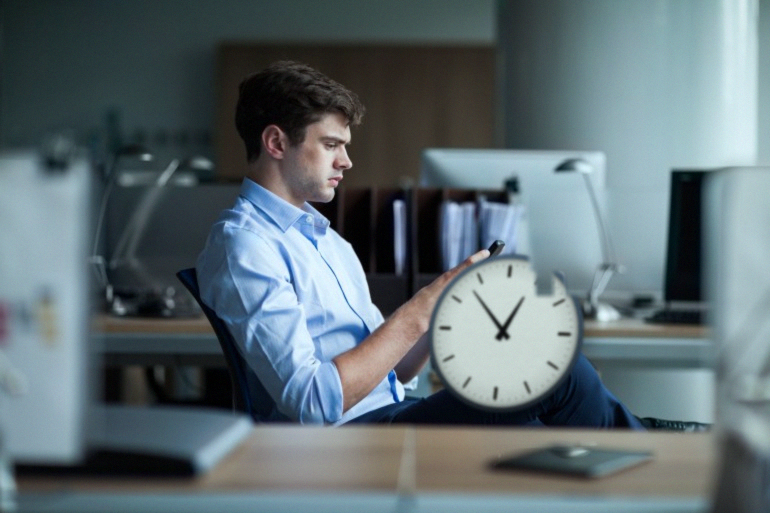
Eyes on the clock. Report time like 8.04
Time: 12.53
